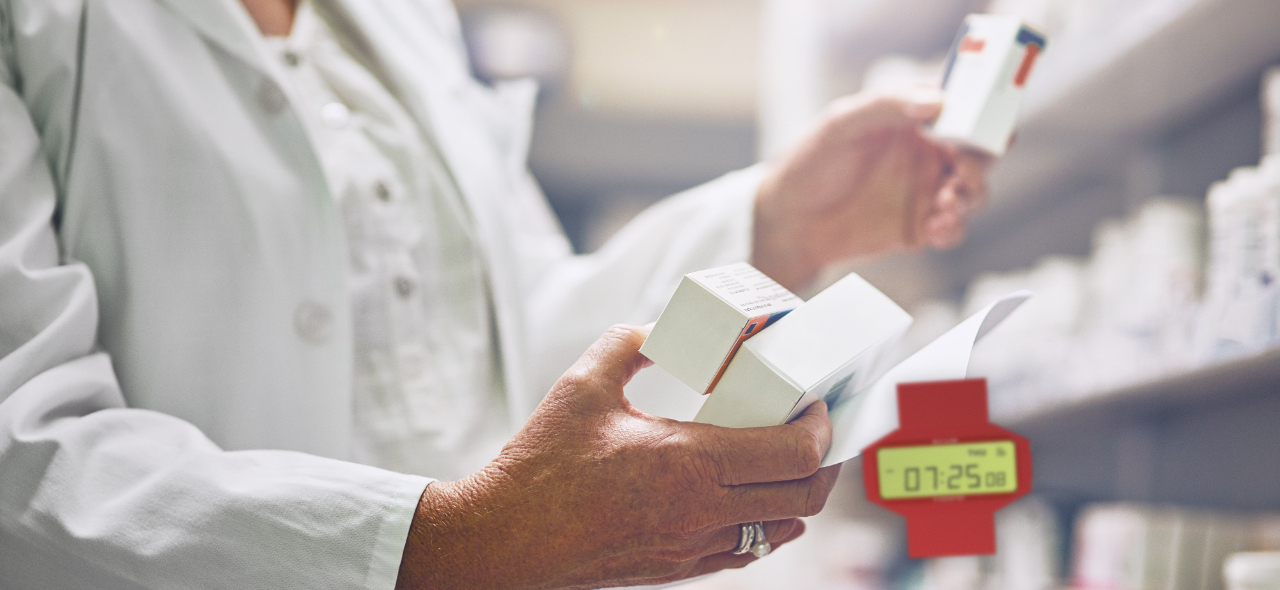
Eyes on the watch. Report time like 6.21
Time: 7.25
